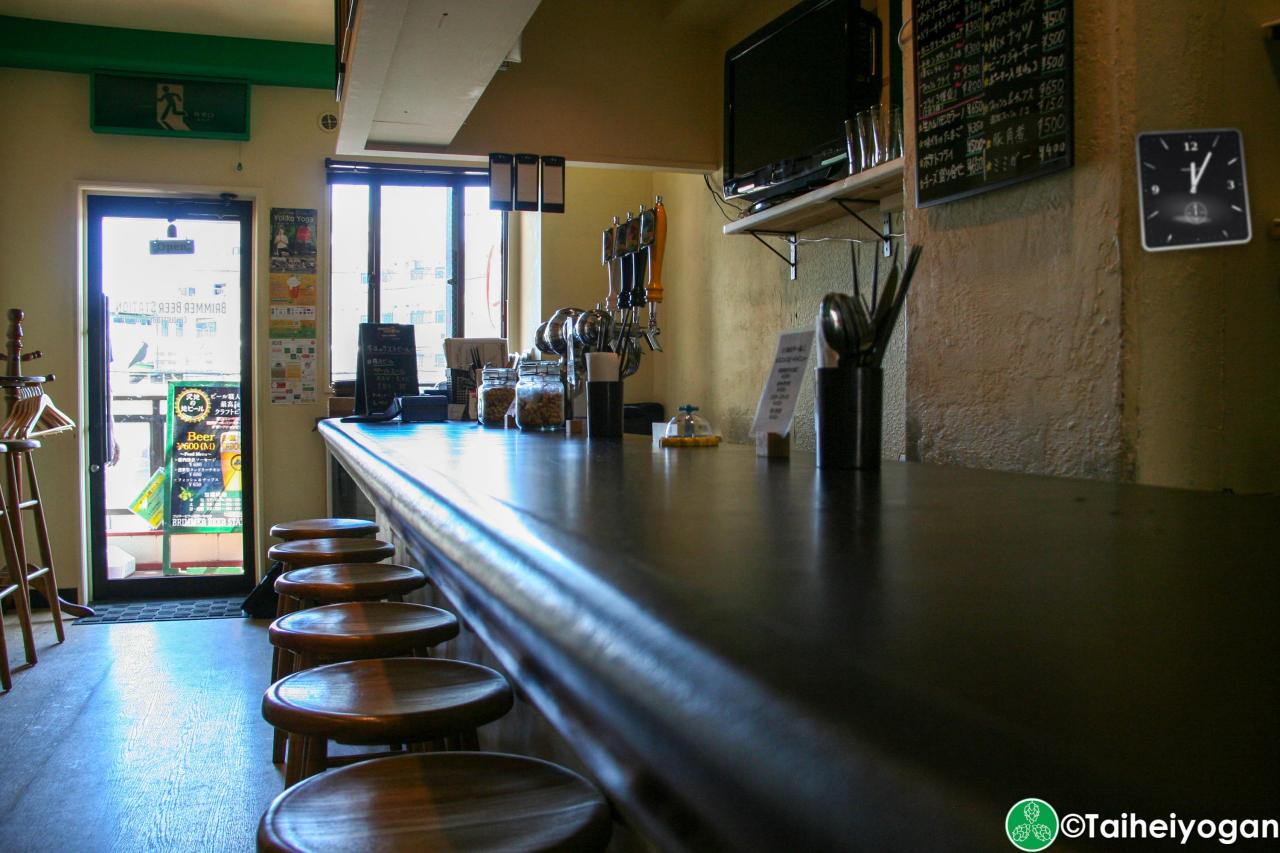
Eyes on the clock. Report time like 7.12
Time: 12.05
